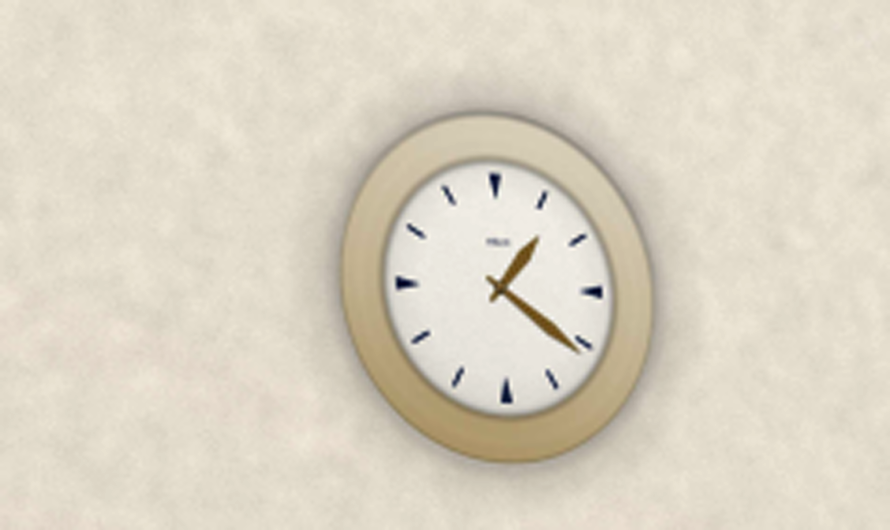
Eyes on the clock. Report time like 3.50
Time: 1.21
